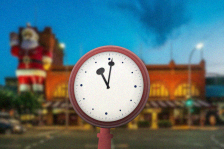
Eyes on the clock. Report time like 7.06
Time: 11.01
